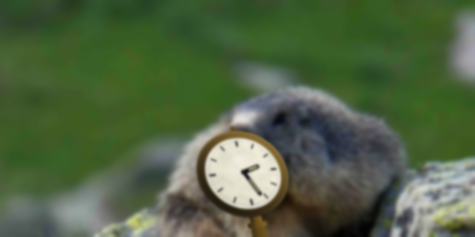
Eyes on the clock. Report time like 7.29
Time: 2.26
